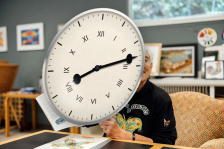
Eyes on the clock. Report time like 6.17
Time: 8.13
